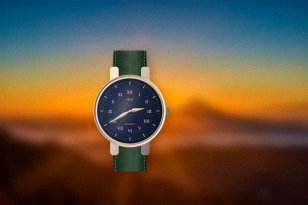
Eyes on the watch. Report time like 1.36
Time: 2.40
